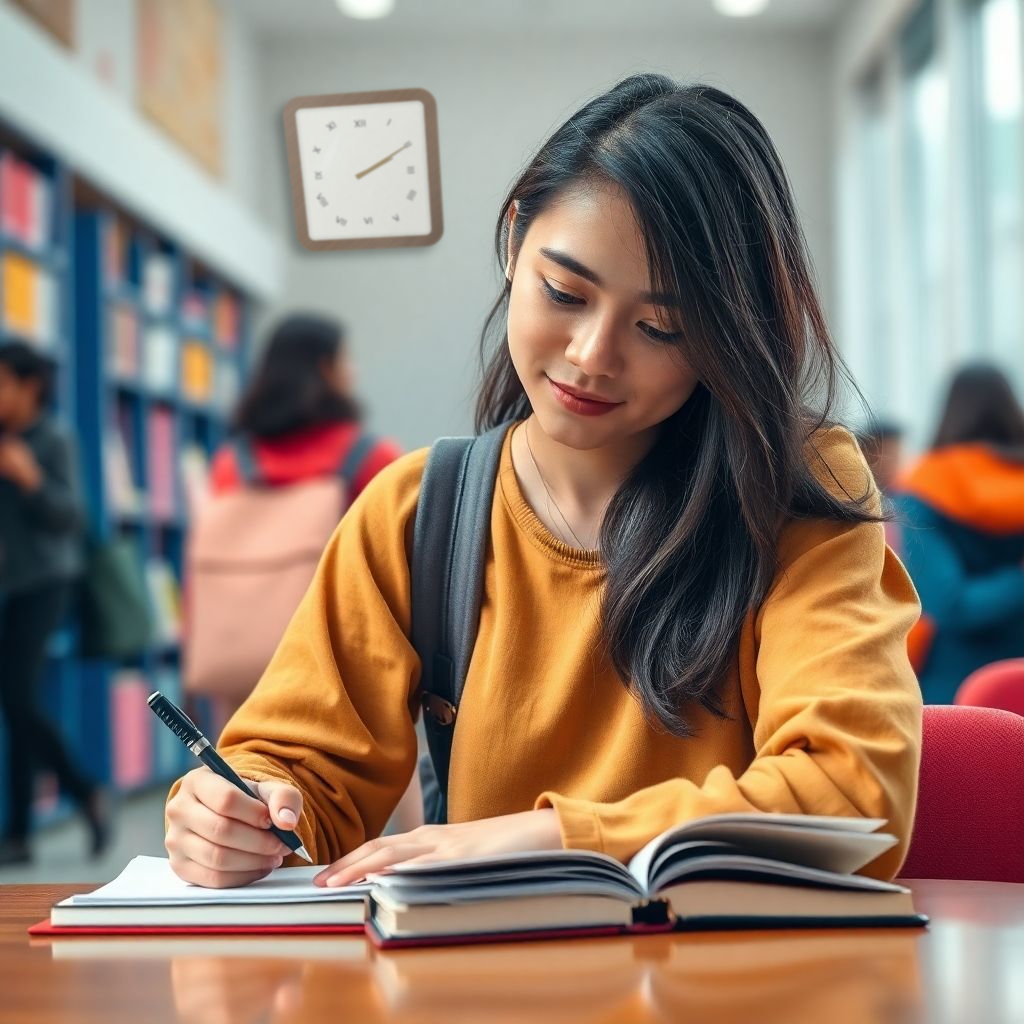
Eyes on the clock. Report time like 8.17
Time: 2.10
